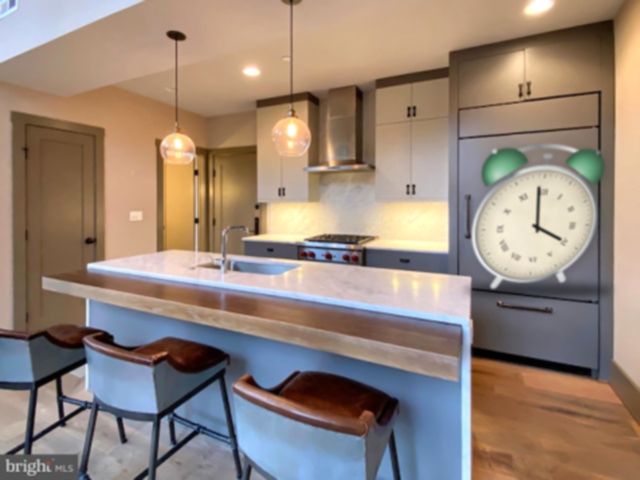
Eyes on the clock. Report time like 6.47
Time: 3.59
